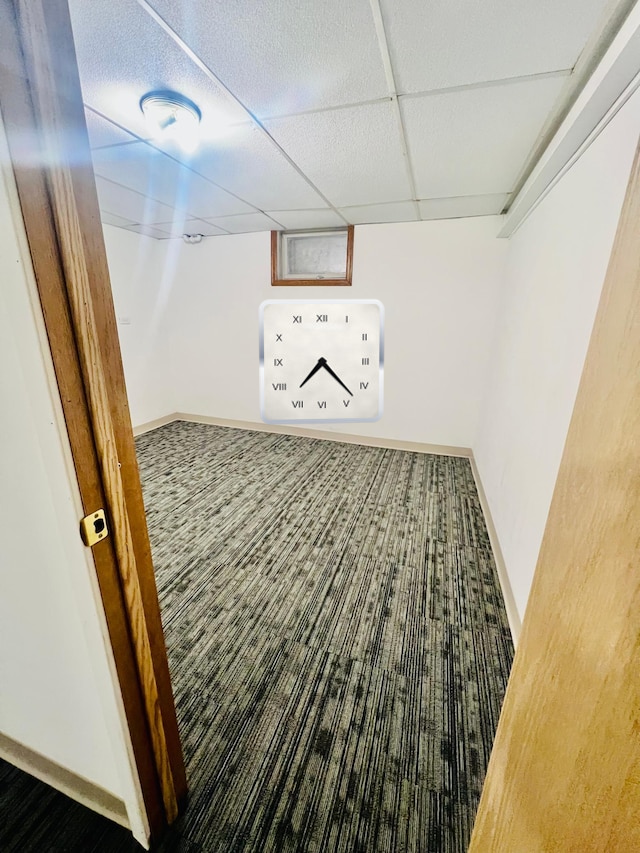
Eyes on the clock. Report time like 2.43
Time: 7.23
